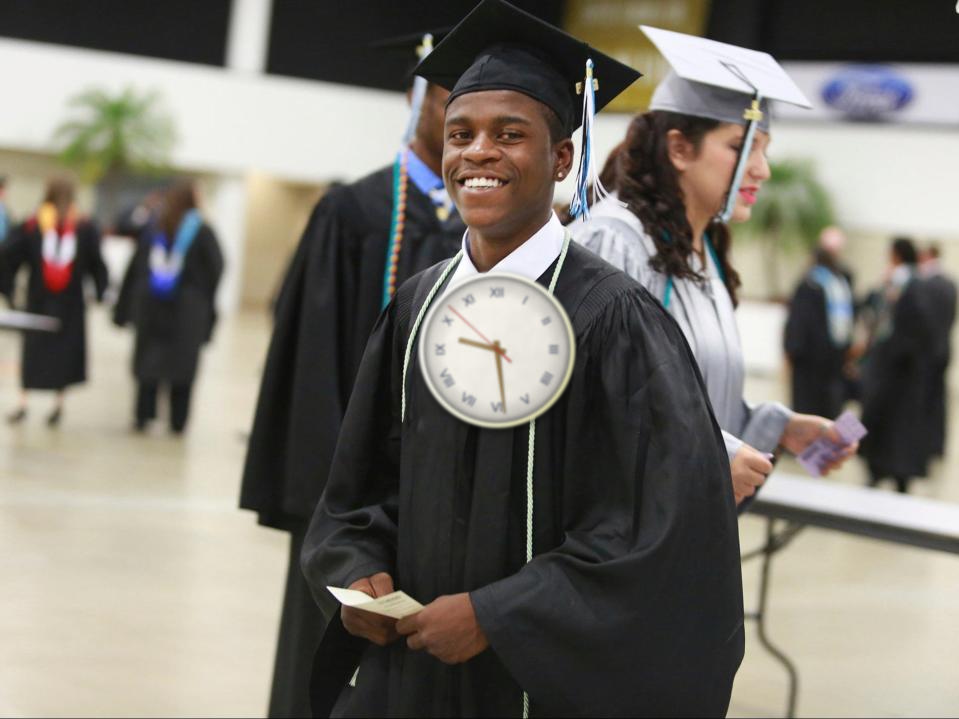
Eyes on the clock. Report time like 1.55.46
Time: 9.28.52
